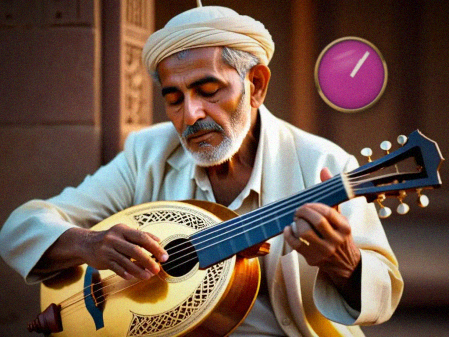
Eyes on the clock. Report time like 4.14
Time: 1.06
